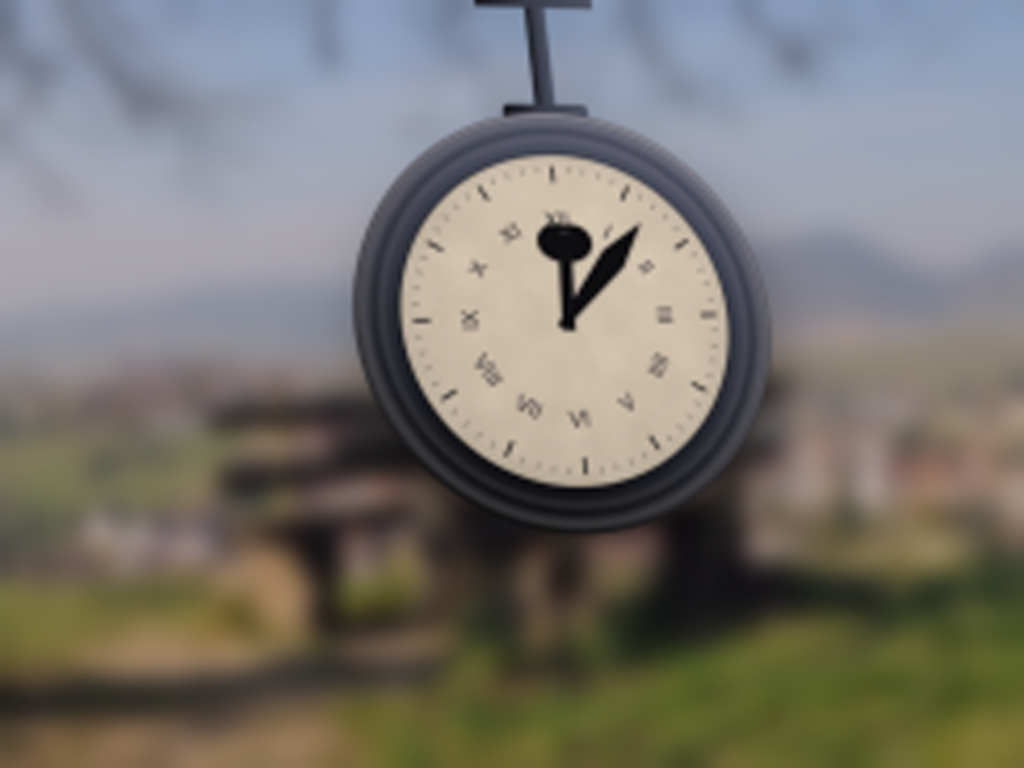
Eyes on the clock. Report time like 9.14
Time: 12.07
